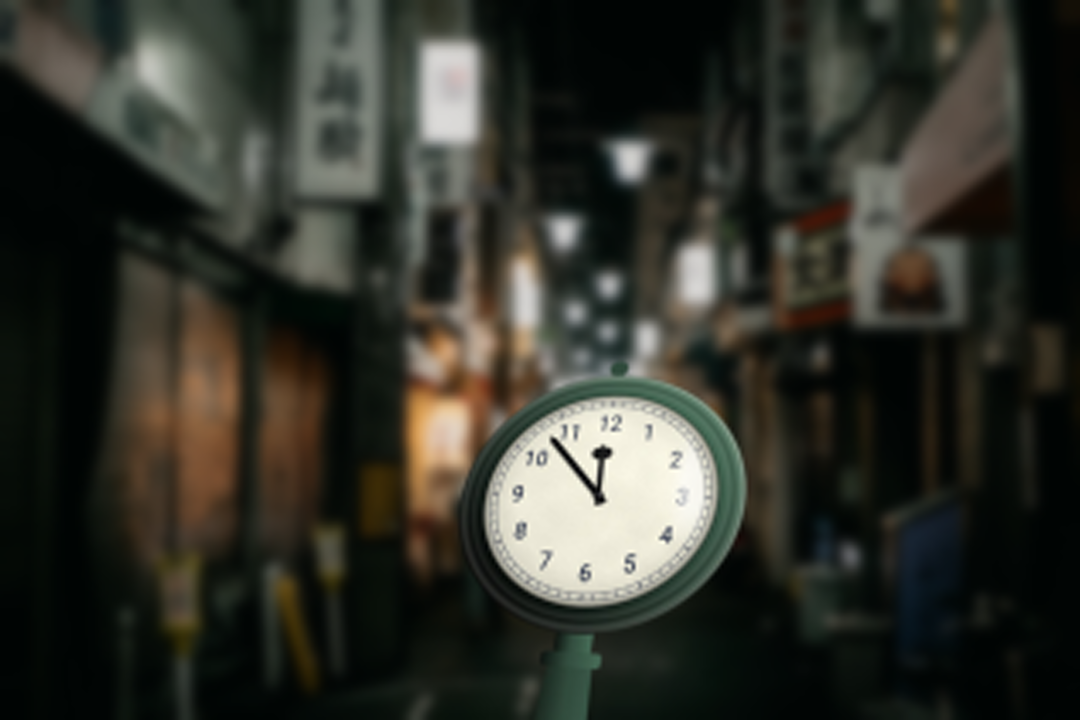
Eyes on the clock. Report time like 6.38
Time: 11.53
